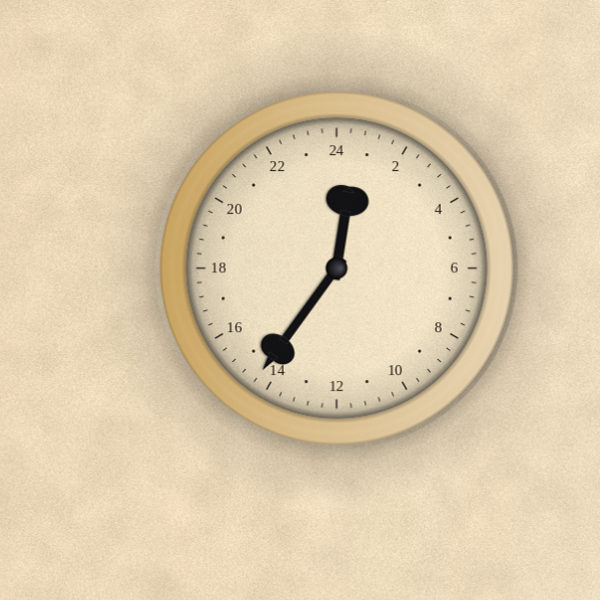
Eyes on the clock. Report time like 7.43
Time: 0.36
